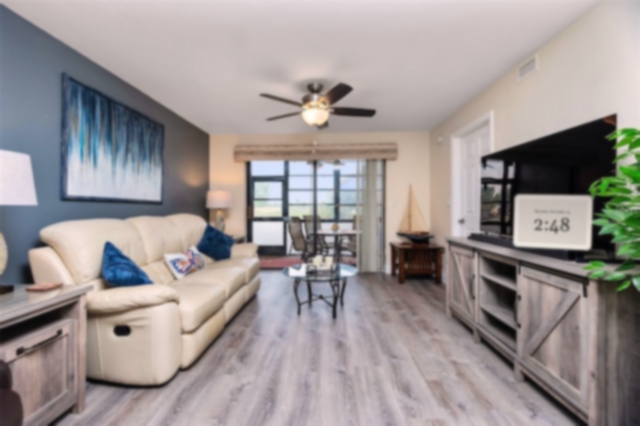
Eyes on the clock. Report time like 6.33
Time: 2.48
